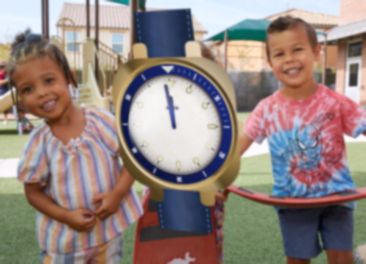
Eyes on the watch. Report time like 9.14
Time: 11.59
